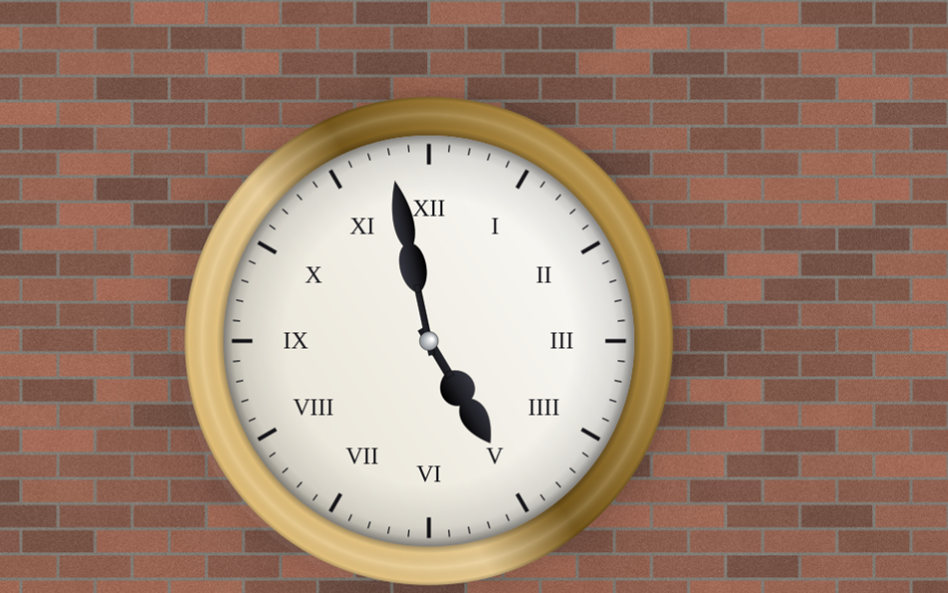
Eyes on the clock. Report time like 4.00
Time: 4.58
